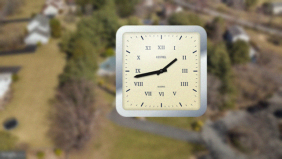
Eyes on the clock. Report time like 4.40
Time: 1.43
